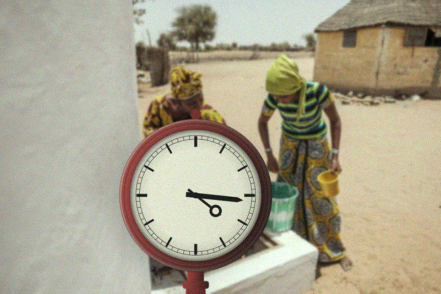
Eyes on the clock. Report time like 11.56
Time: 4.16
